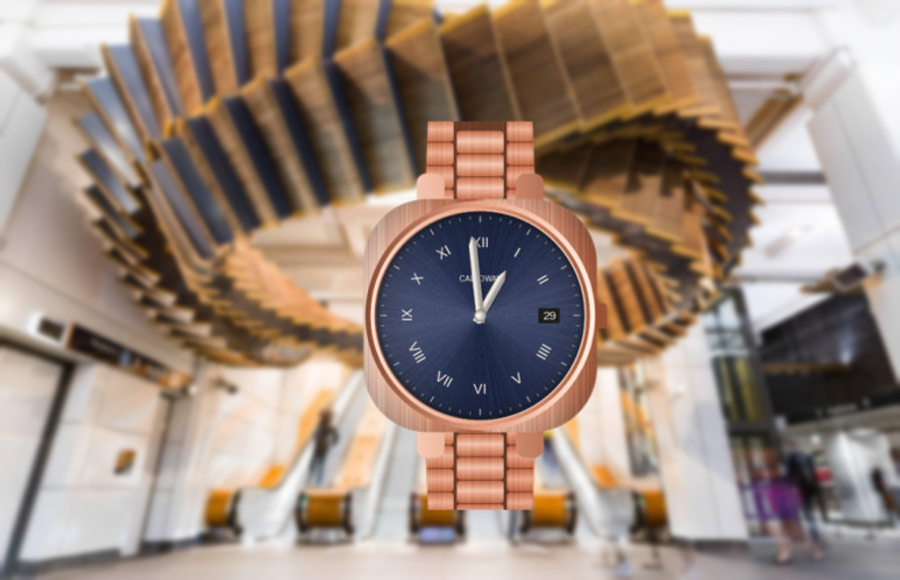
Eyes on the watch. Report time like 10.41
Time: 12.59
